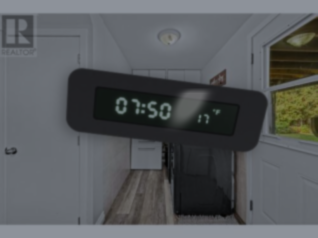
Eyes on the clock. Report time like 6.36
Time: 7.50
